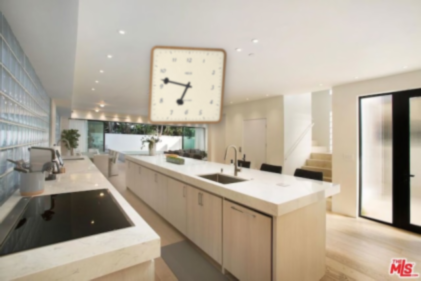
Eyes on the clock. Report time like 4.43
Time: 6.47
